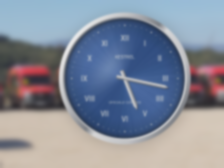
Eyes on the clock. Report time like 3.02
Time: 5.17
